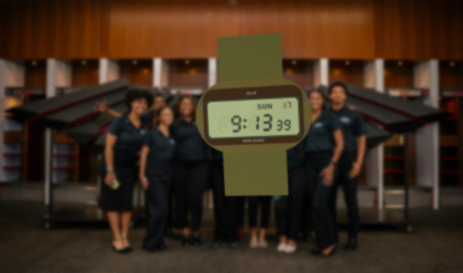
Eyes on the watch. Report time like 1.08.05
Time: 9.13.39
